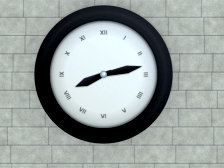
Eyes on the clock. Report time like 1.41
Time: 8.13
